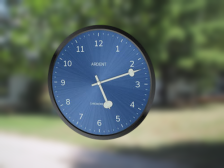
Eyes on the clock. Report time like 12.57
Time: 5.12
